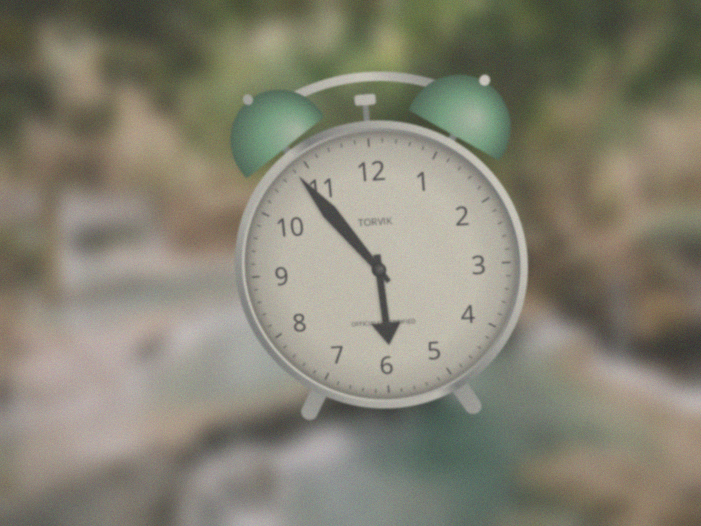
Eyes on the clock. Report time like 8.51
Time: 5.54
